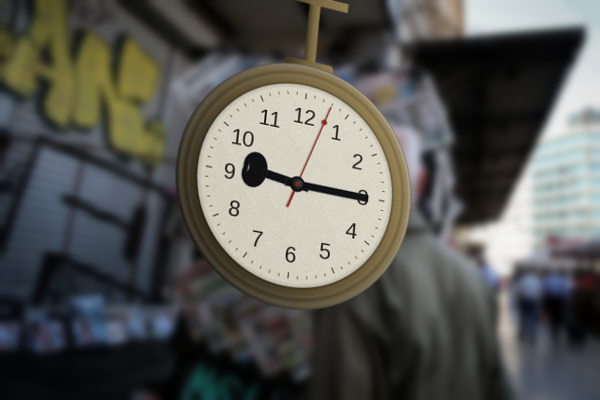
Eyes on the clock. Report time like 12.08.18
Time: 9.15.03
